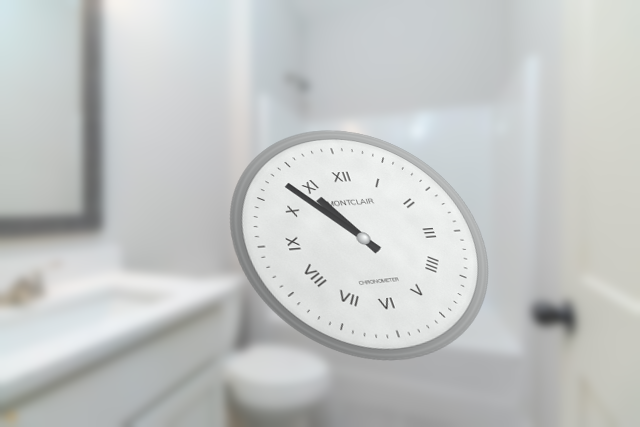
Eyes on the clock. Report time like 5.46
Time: 10.53
